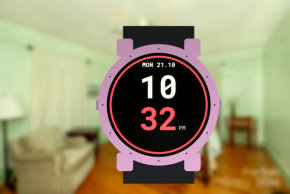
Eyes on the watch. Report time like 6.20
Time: 10.32
